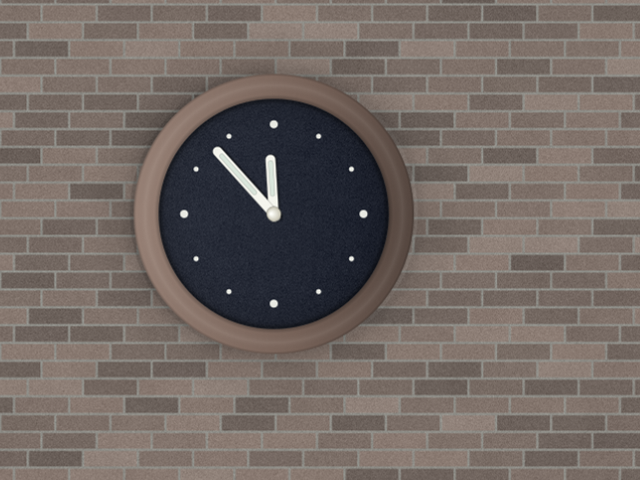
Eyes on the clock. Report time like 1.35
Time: 11.53
